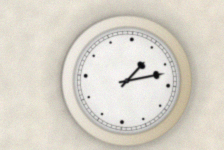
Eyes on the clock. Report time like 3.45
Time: 1.12
